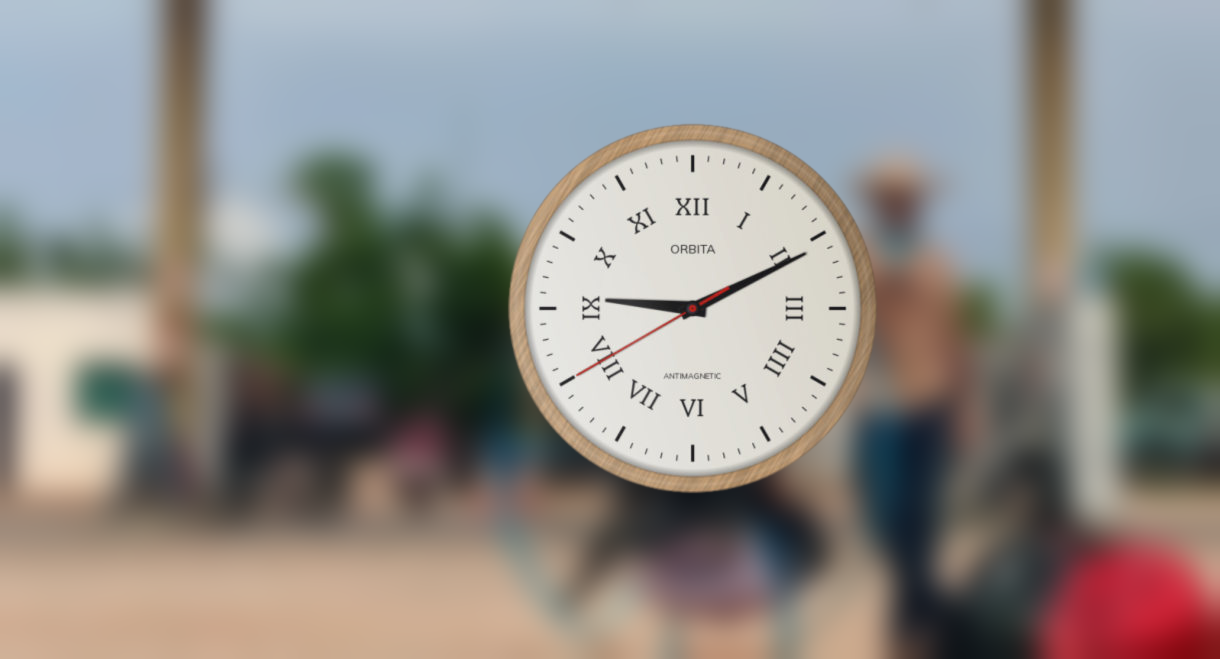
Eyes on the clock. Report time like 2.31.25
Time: 9.10.40
